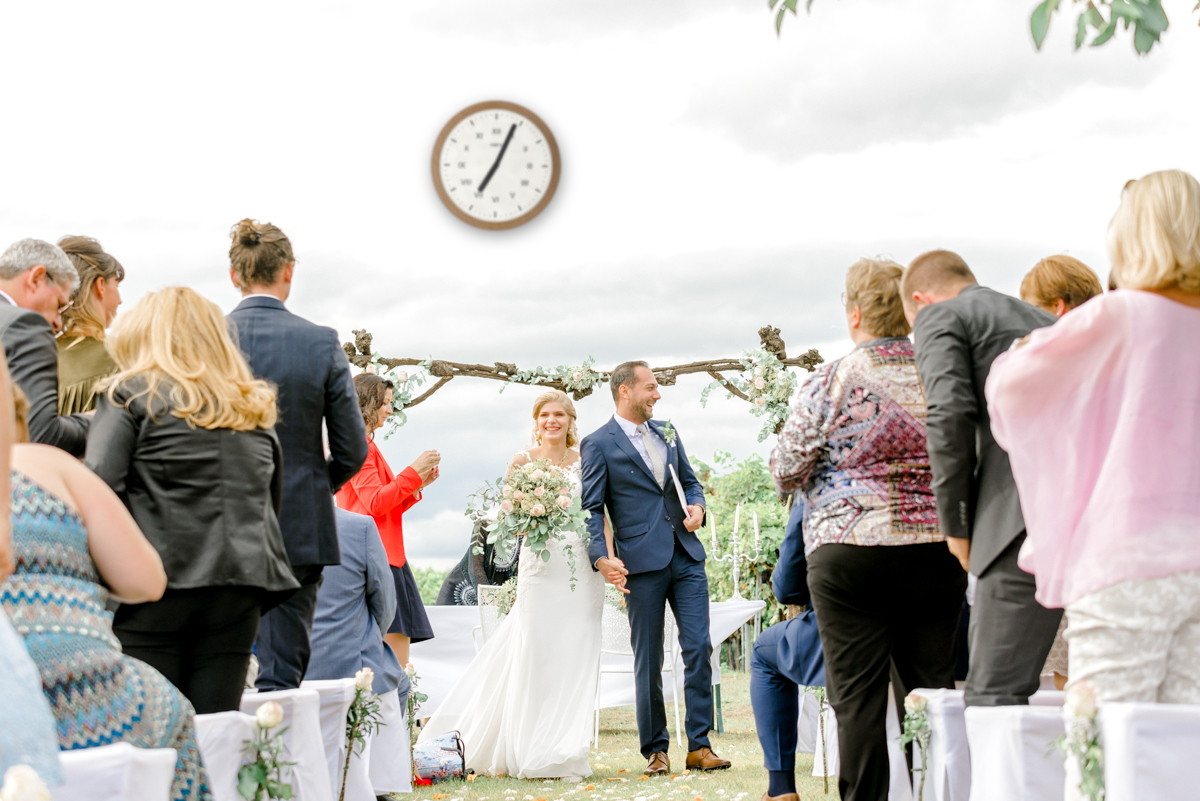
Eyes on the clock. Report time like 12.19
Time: 7.04
